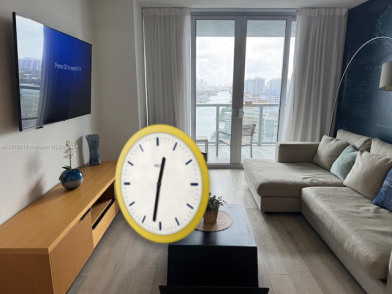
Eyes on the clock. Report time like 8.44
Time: 12.32
